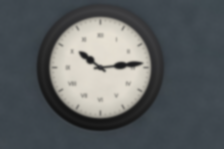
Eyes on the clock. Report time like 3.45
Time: 10.14
